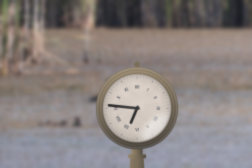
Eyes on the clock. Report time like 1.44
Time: 6.46
